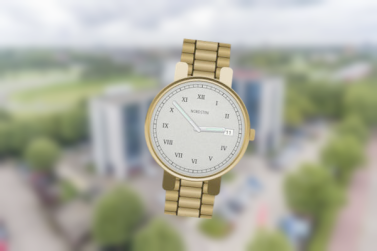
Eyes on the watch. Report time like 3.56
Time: 2.52
